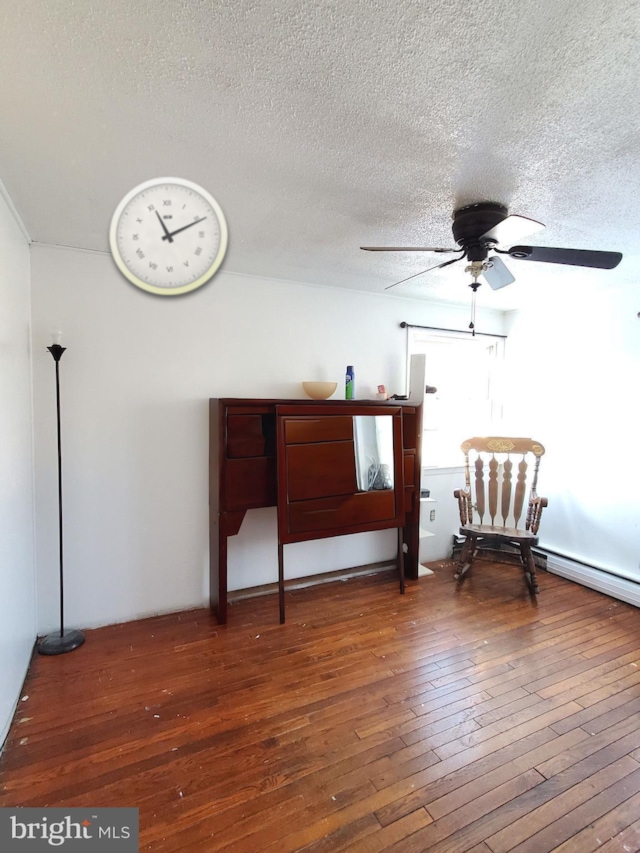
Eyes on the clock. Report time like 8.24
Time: 11.11
